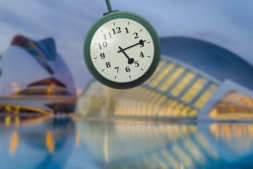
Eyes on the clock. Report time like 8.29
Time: 5.14
